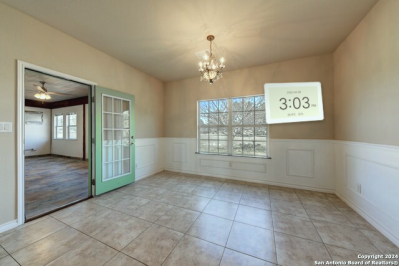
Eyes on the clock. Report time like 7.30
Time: 3.03
